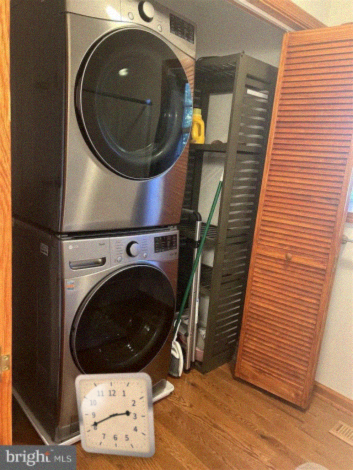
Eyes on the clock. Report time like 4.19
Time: 2.41
